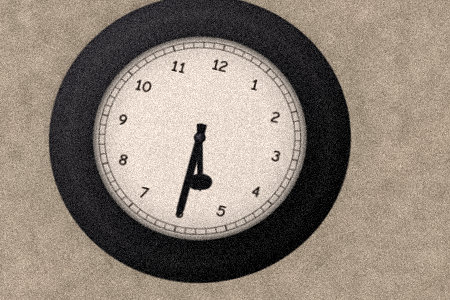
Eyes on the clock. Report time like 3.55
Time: 5.30
